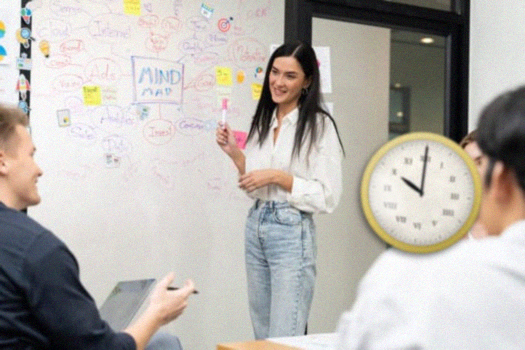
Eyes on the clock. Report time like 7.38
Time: 10.00
